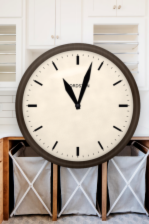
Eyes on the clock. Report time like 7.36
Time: 11.03
